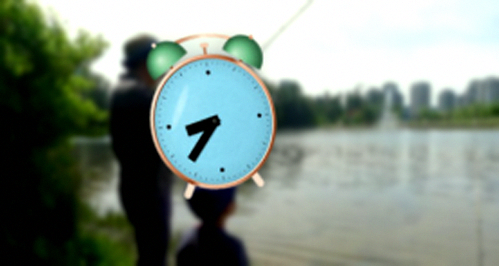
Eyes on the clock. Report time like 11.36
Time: 8.37
